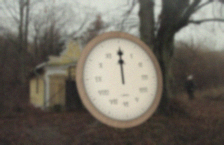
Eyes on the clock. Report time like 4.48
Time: 12.00
